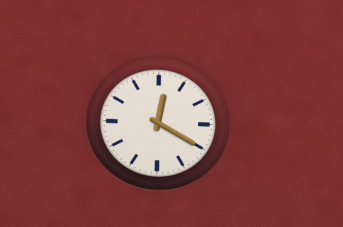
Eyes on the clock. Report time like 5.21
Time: 12.20
